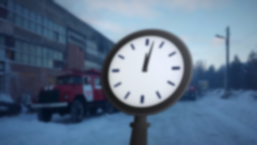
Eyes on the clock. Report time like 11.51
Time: 12.02
